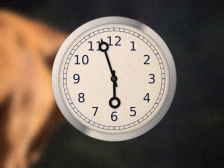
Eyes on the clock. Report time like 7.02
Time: 5.57
